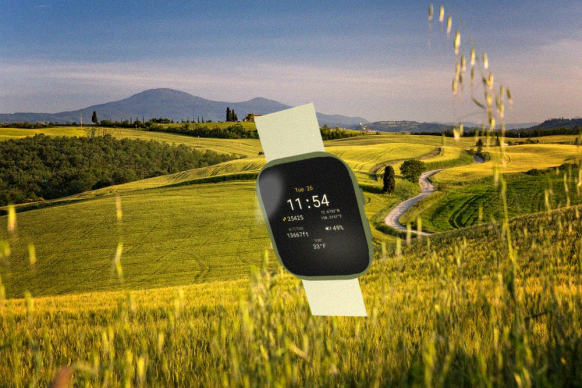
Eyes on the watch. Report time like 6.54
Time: 11.54
